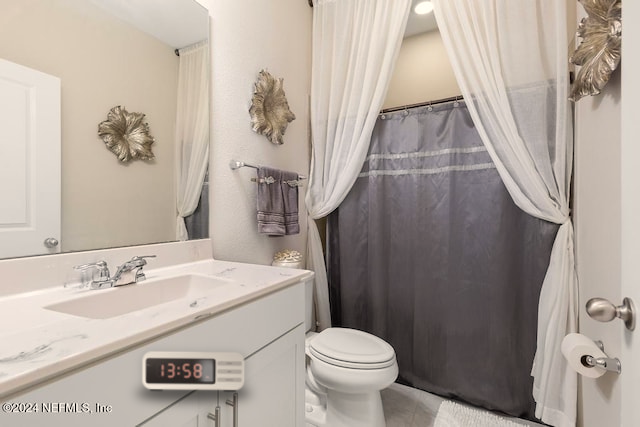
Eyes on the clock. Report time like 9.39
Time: 13.58
